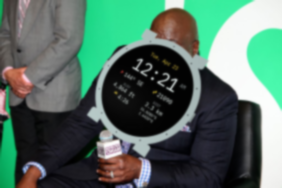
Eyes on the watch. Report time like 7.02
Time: 12.21
